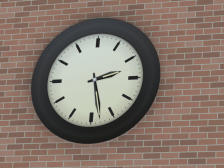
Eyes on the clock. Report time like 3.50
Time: 2.28
